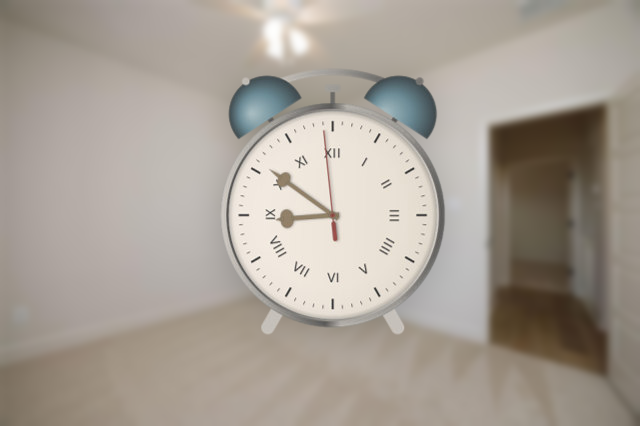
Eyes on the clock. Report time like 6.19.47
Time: 8.50.59
